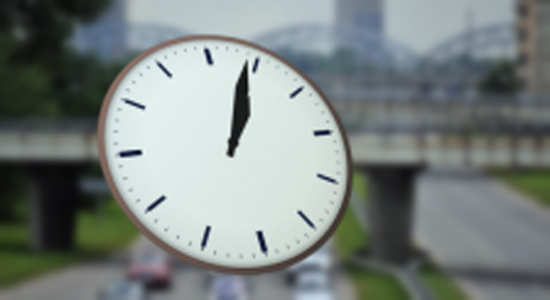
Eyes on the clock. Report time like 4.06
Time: 1.04
